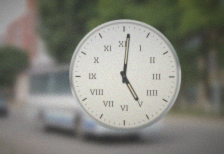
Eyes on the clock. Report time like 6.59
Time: 5.01
